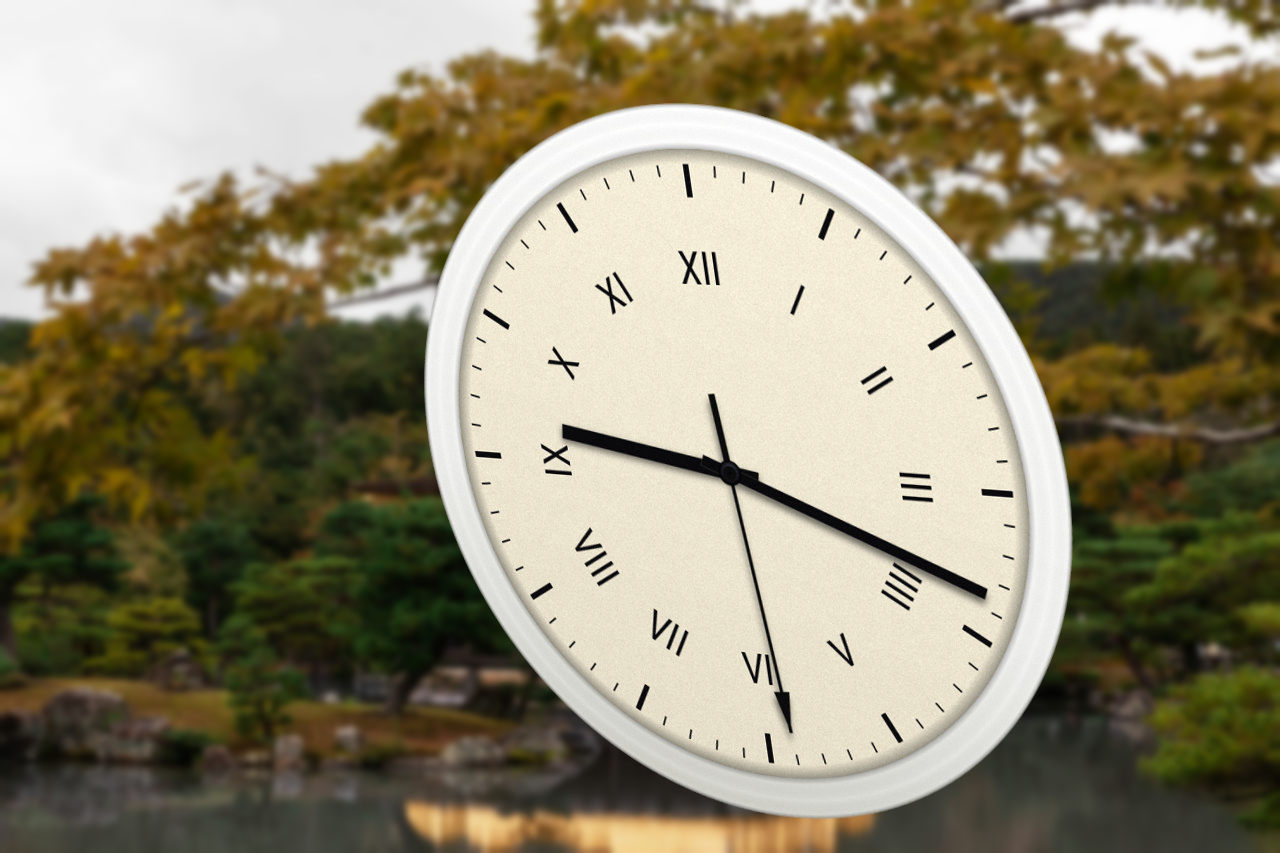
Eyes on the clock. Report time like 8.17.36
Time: 9.18.29
